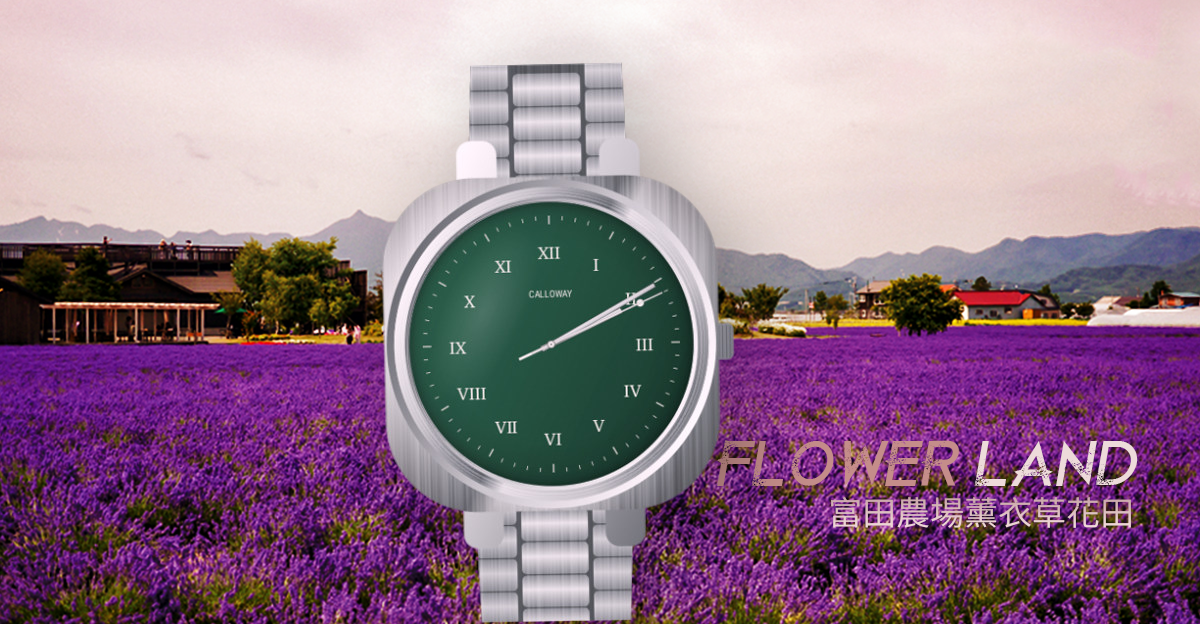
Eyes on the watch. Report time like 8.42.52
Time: 2.10.11
